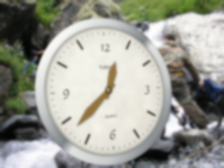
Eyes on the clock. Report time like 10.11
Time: 12.38
